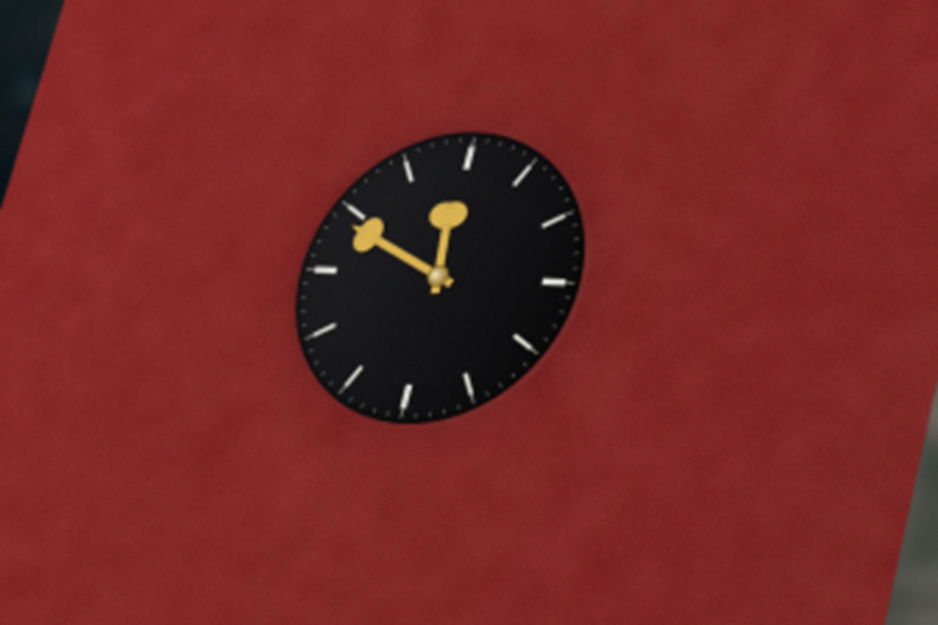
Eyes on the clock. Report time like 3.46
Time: 11.49
